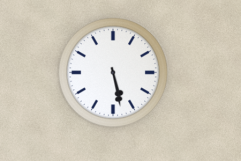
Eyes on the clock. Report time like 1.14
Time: 5.28
